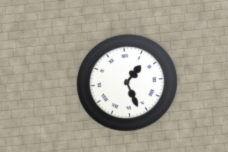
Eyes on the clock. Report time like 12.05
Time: 1.27
